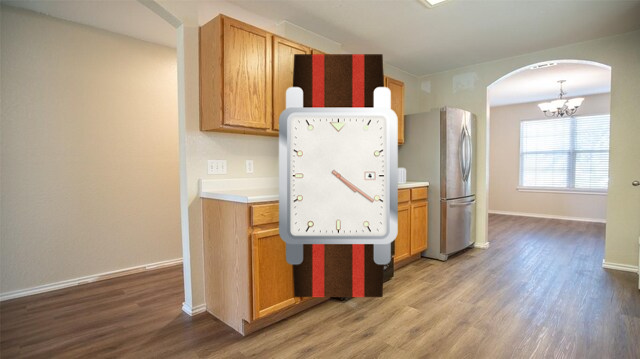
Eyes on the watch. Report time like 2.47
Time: 4.21
